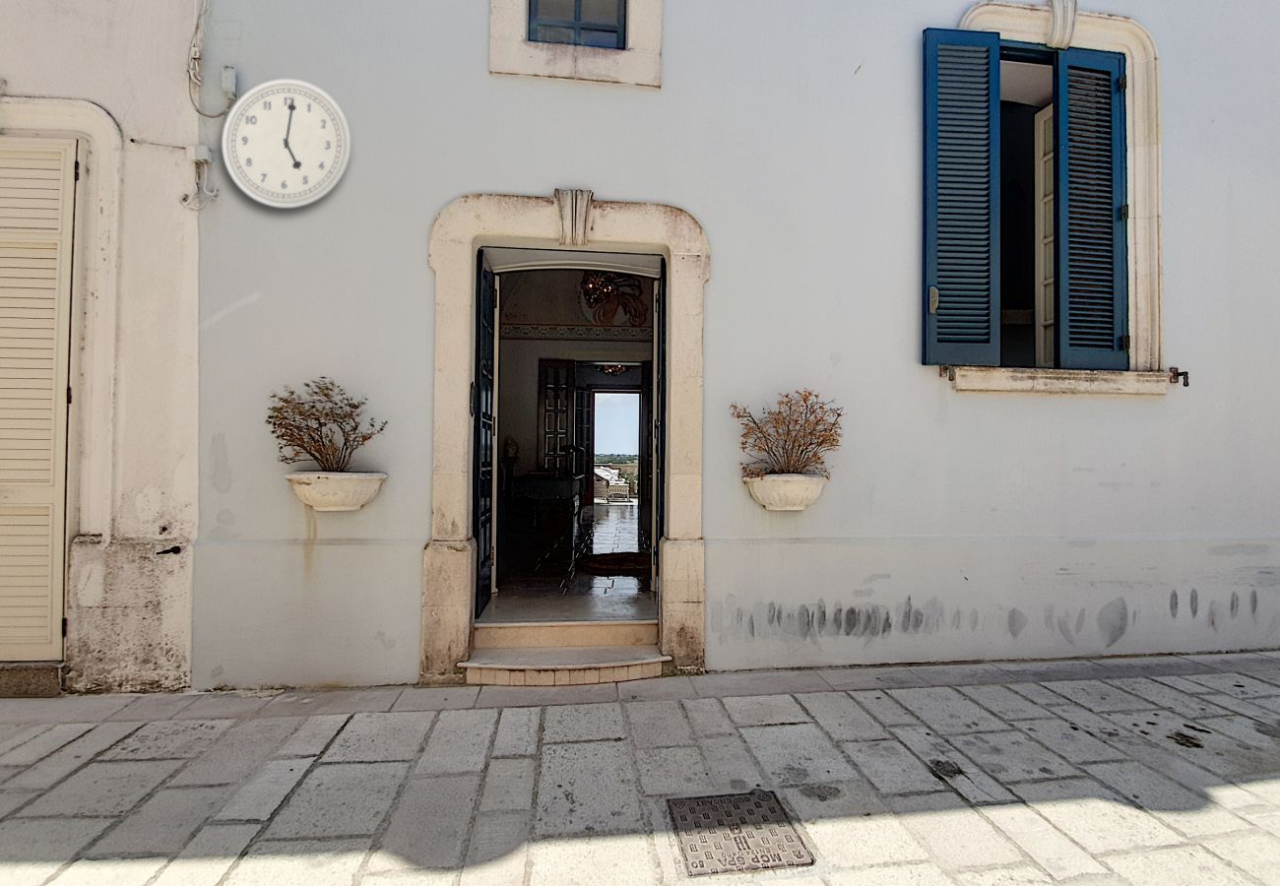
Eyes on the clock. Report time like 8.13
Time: 5.01
